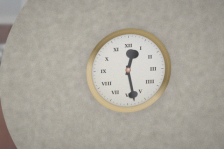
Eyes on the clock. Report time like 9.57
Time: 12.28
